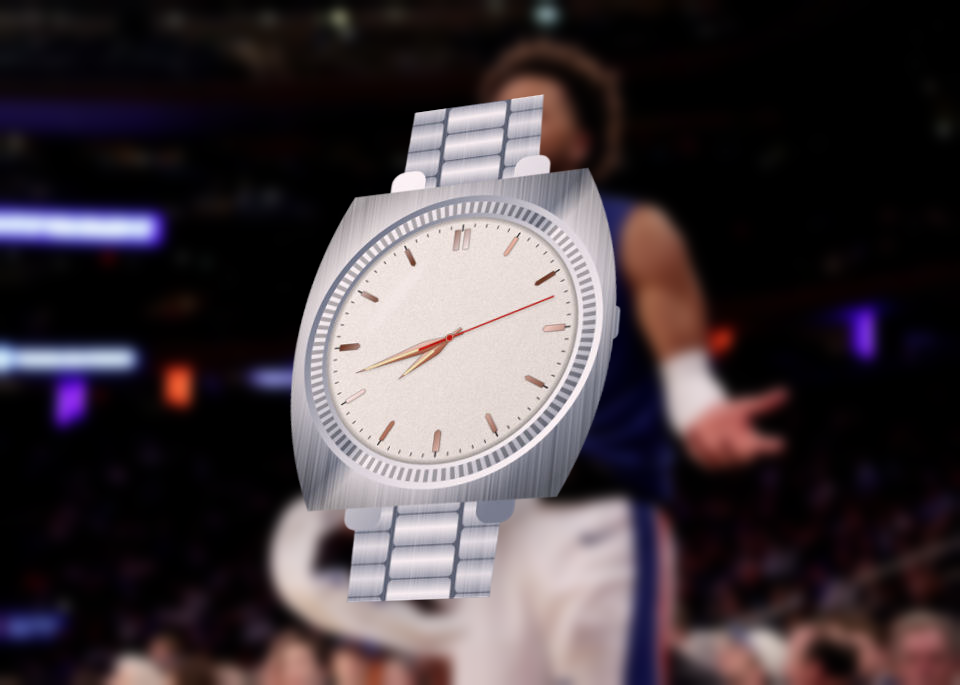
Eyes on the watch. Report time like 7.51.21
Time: 7.42.12
